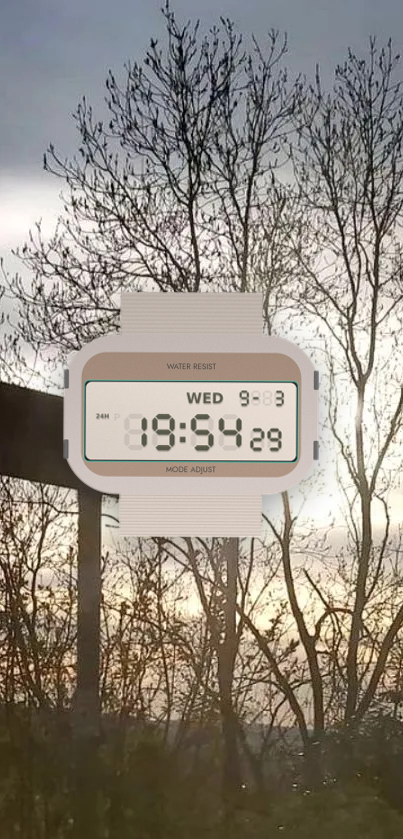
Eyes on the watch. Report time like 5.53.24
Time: 19.54.29
